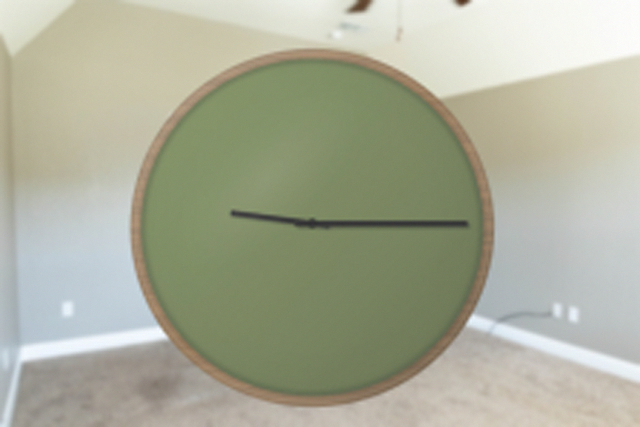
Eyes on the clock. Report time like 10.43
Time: 9.15
